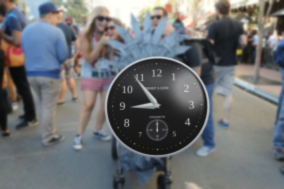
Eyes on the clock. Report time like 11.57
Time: 8.54
